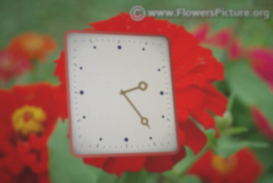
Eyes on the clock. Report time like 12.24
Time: 2.24
